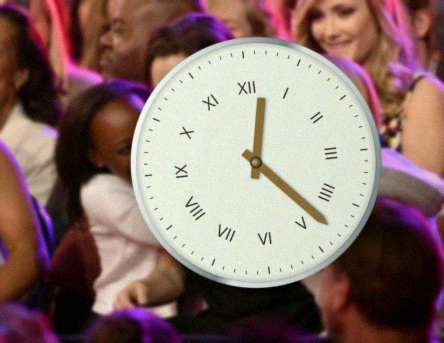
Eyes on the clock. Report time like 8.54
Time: 12.23
